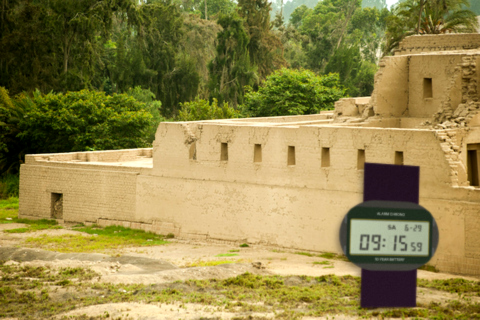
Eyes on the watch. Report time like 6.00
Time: 9.15
